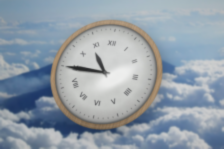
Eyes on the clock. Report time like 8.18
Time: 10.45
